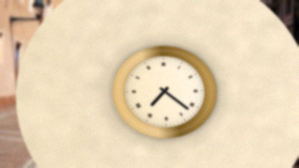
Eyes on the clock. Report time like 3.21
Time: 7.22
